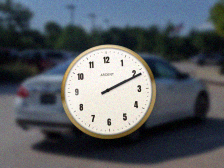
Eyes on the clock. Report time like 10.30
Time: 2.11
